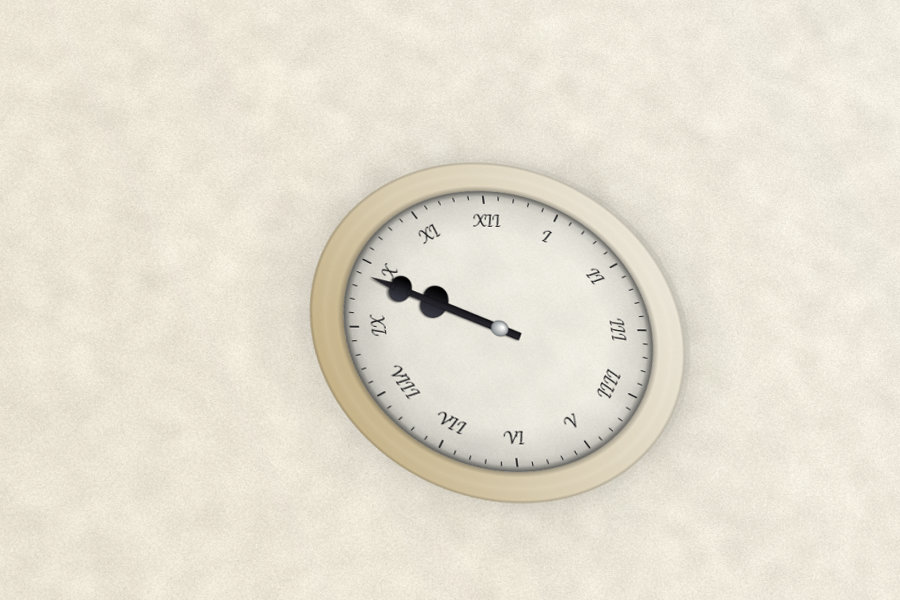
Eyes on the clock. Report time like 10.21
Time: 9.49
